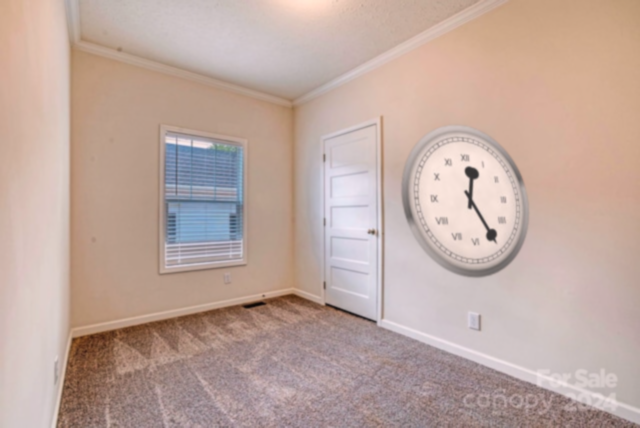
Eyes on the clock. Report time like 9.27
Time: 12.25
